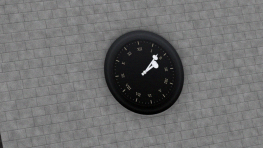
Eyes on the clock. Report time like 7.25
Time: 2.08
